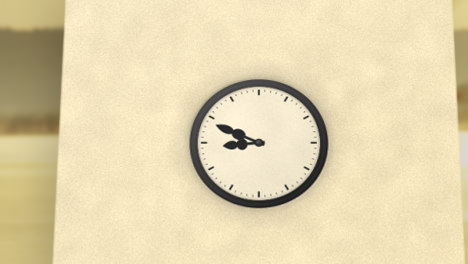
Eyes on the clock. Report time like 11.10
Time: 8.49
